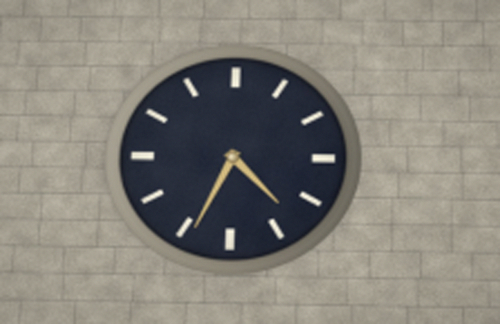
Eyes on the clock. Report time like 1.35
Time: 4.34
